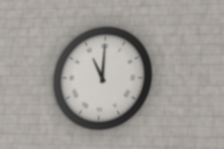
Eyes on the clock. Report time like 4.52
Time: 11.00
